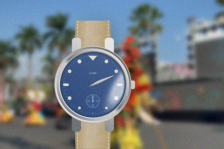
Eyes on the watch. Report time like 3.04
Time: 2.11
